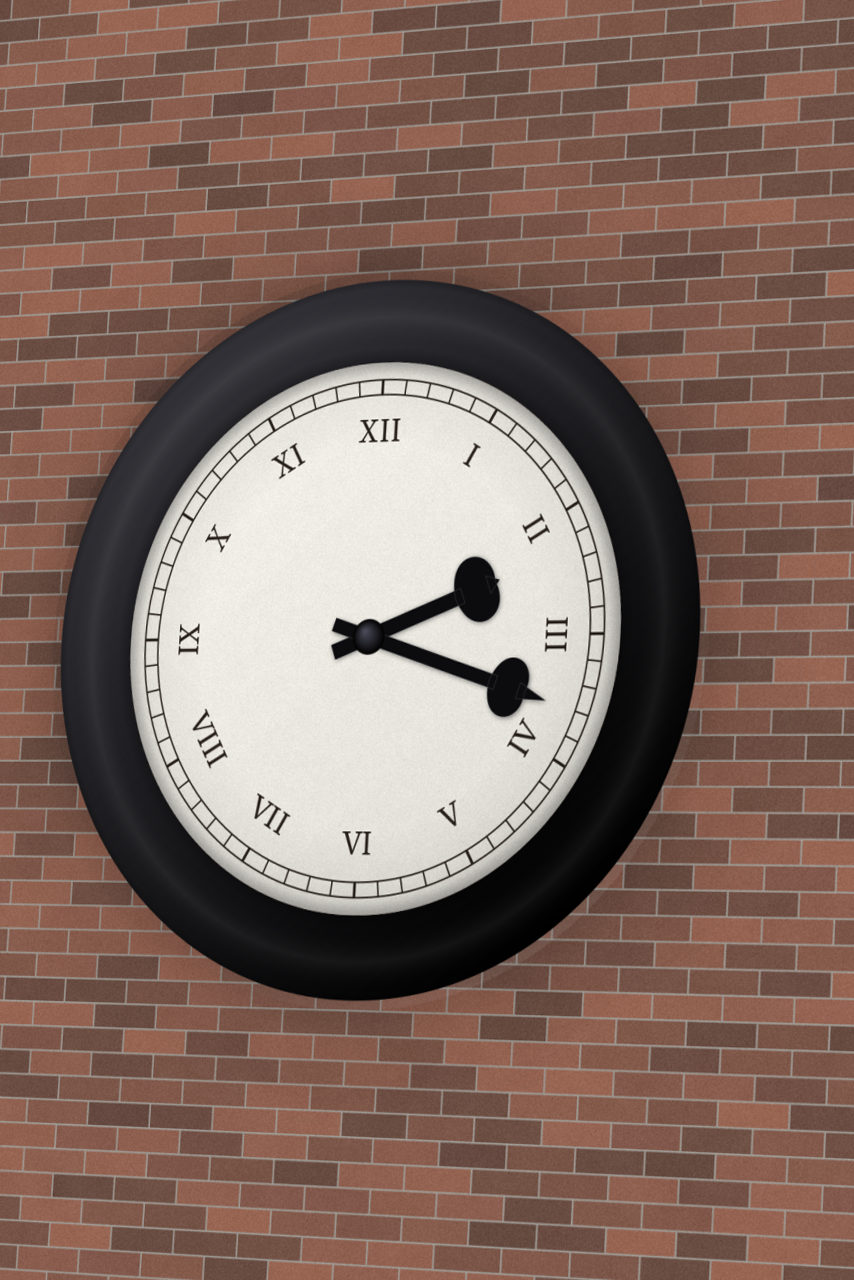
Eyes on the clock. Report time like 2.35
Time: 2.18
